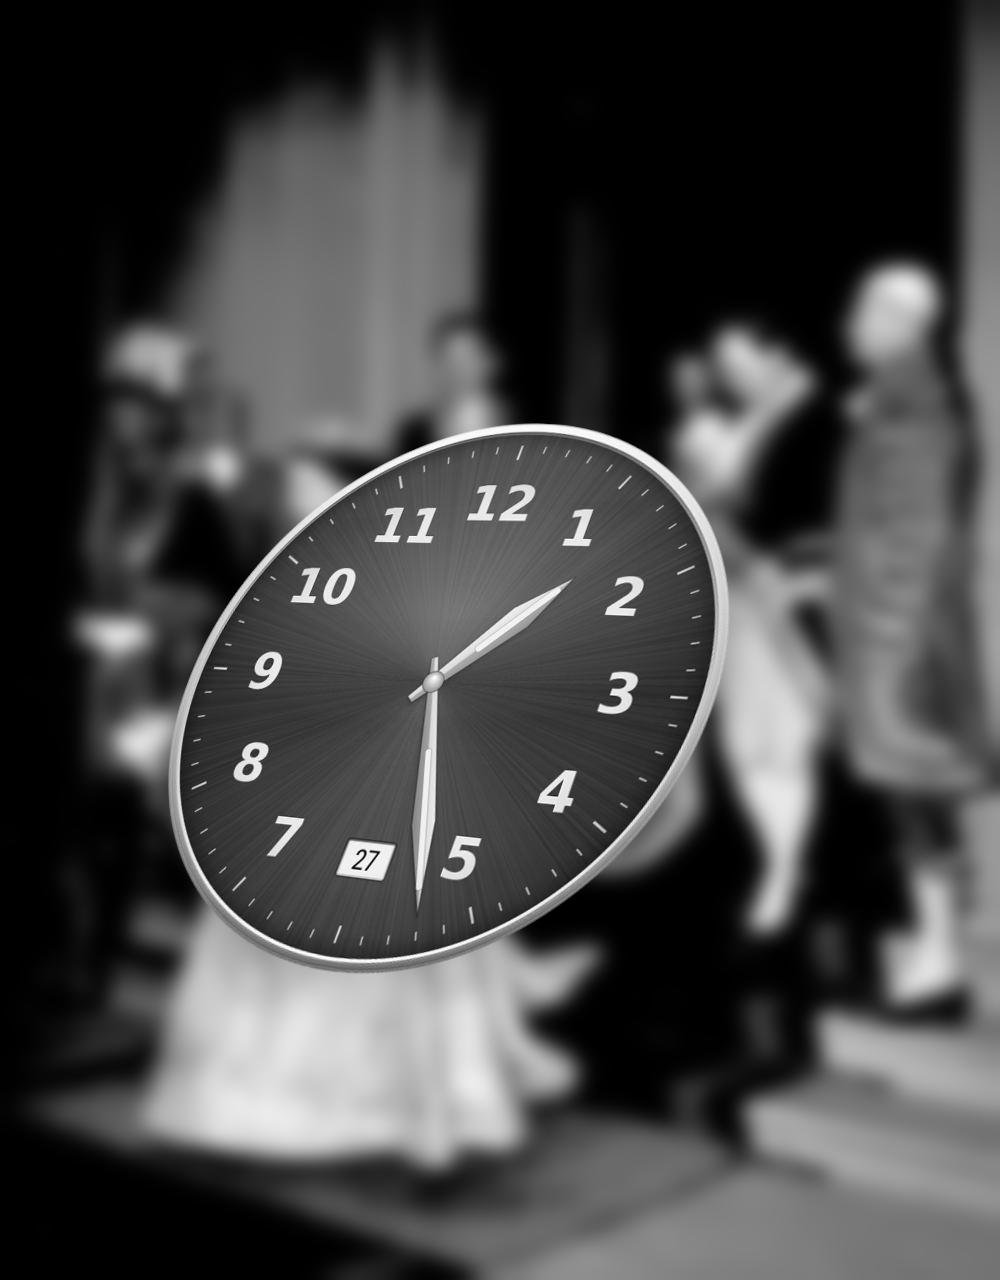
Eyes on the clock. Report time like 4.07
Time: 1.27
